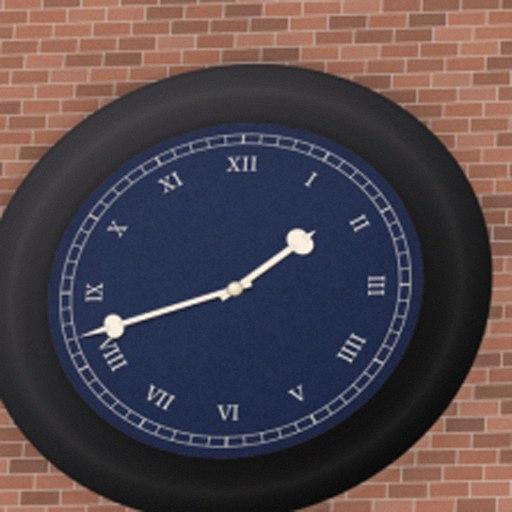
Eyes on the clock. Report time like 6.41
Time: 1.42
